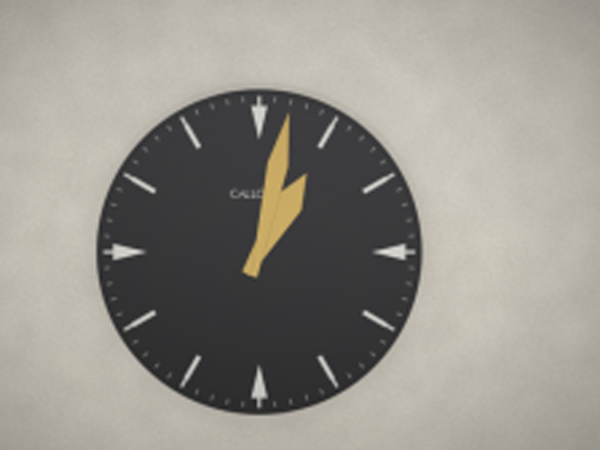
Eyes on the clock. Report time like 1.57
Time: 1.02
